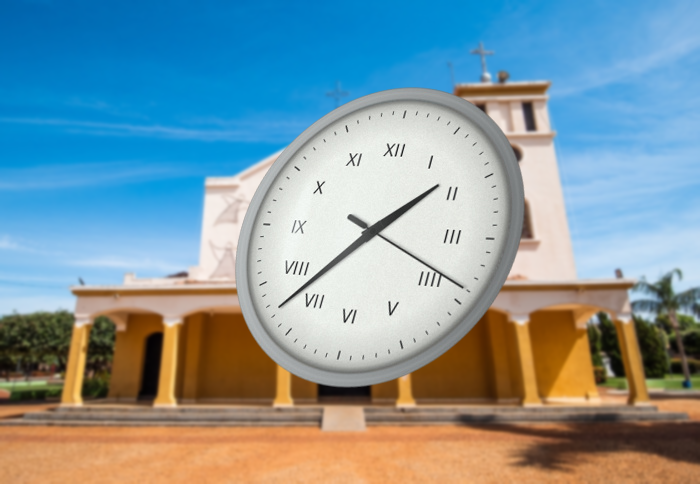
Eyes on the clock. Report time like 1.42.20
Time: 1.37.19
